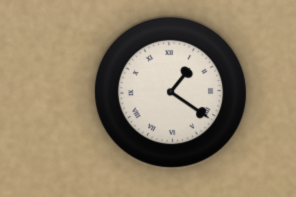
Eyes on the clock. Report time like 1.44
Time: 1.21
